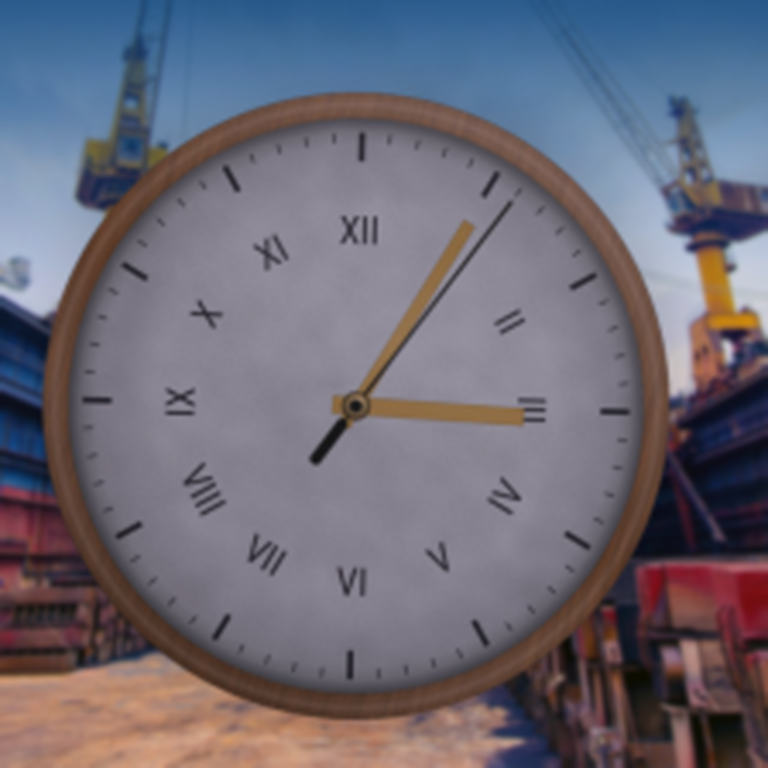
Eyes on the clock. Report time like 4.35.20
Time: 3.05.06
